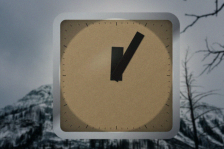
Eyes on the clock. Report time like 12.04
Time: 12.05
